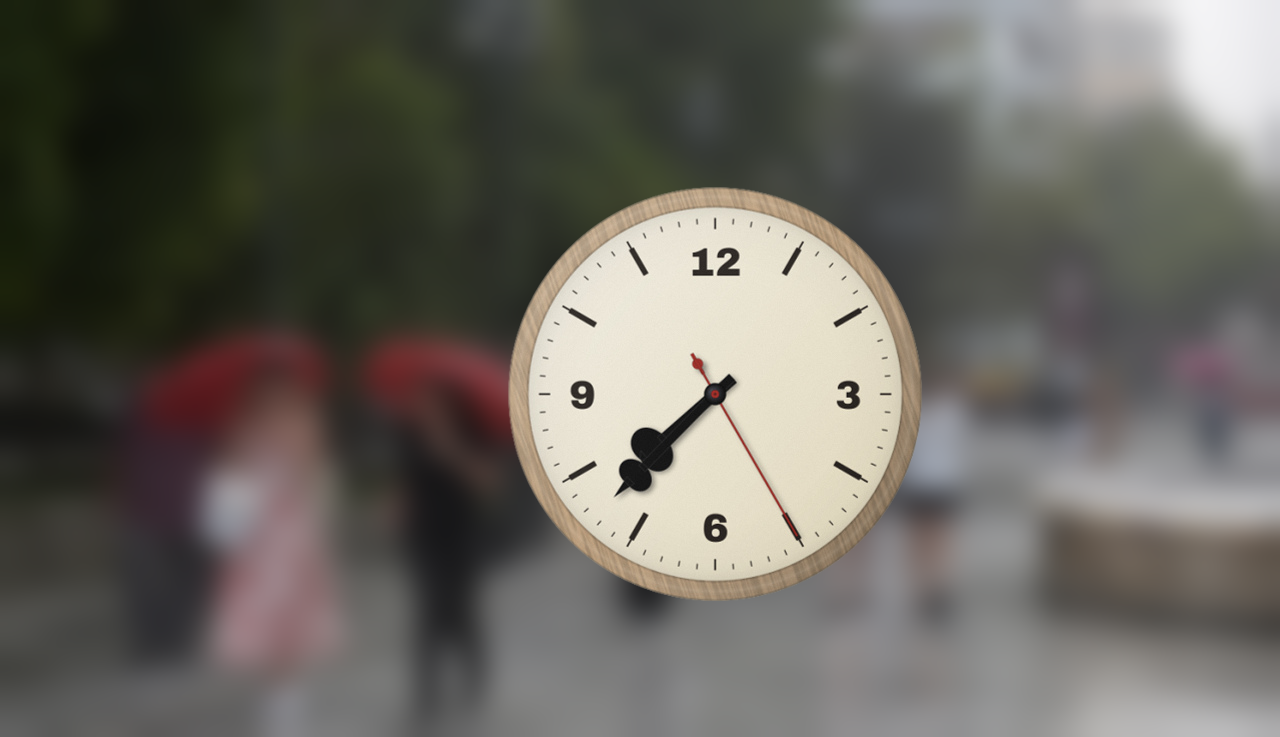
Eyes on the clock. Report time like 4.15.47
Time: 7.37.25
